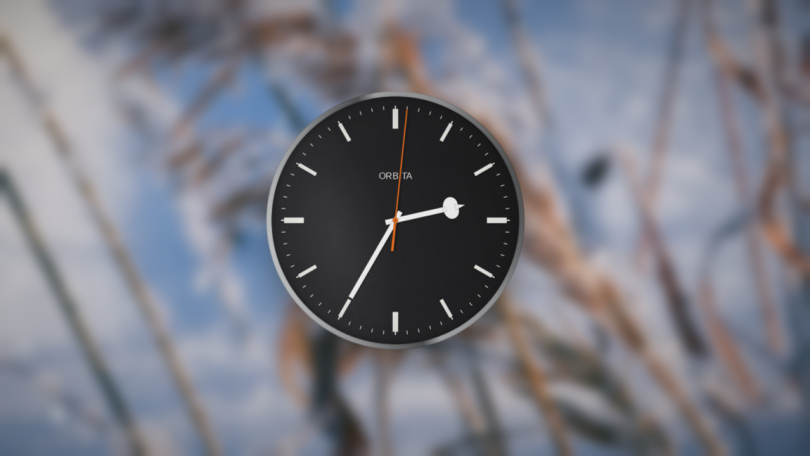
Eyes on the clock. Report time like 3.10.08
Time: 2.35.01
